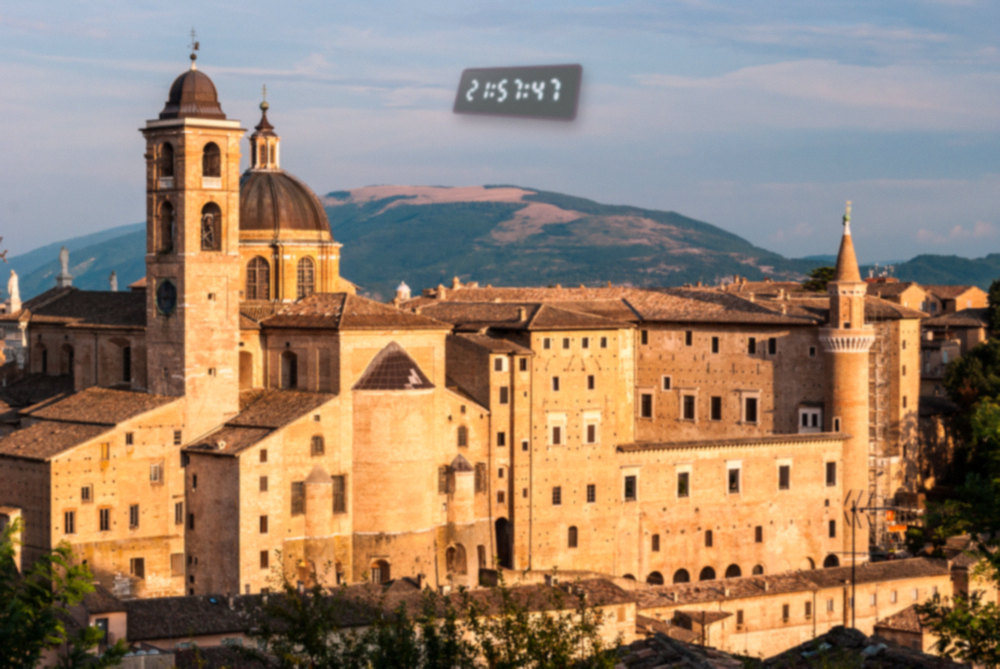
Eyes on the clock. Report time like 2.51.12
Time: 21.57.47
